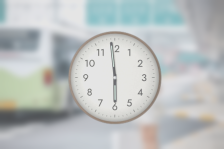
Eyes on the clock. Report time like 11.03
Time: 5.59
